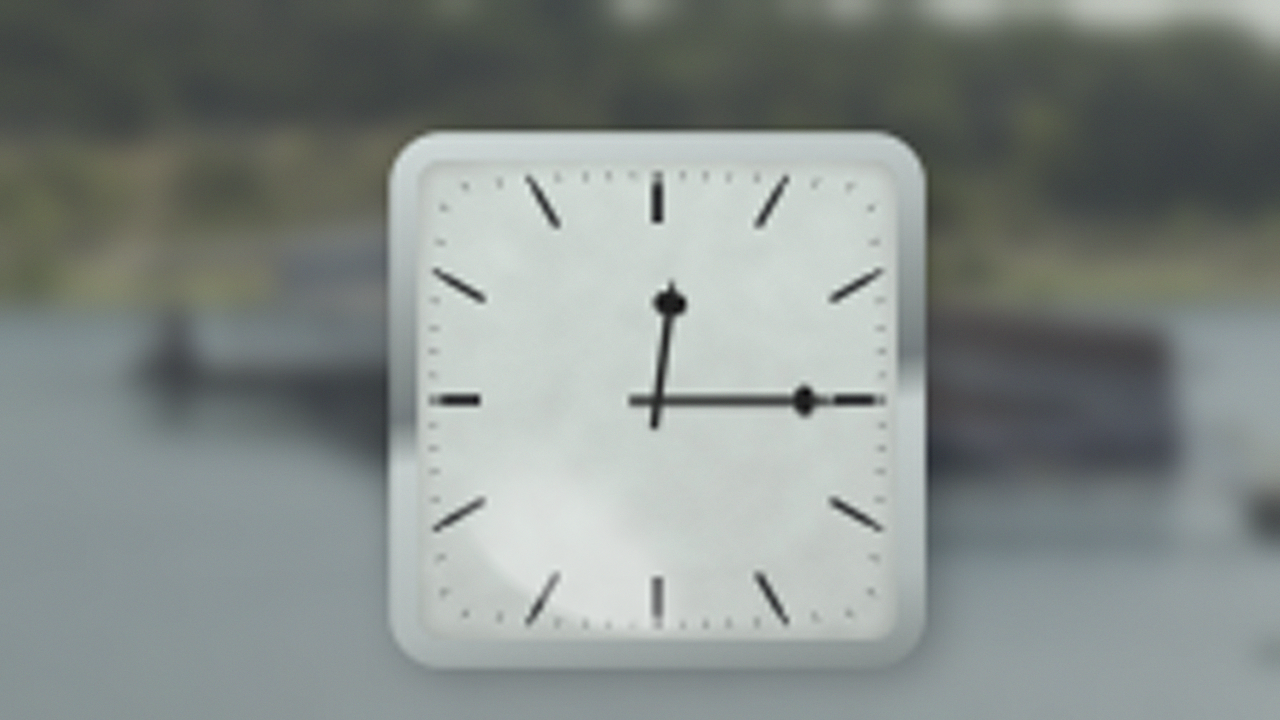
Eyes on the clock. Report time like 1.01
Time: 12.15
